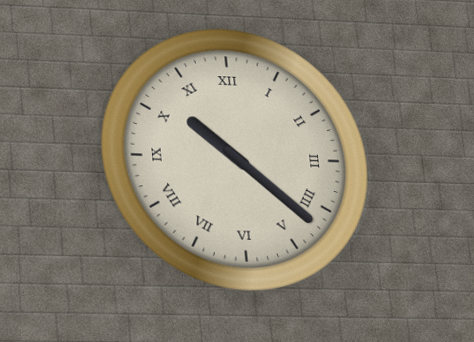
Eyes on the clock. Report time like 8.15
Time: 10.22
